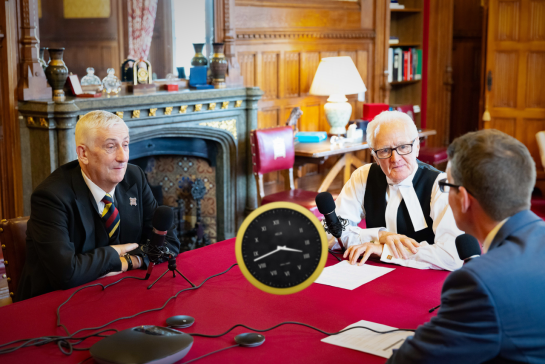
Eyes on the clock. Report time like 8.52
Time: 3.43
